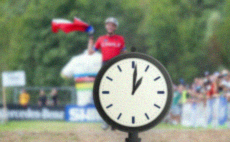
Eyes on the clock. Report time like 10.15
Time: 1.01
